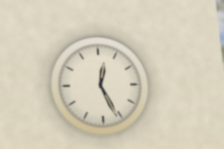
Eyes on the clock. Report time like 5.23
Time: 12.26
